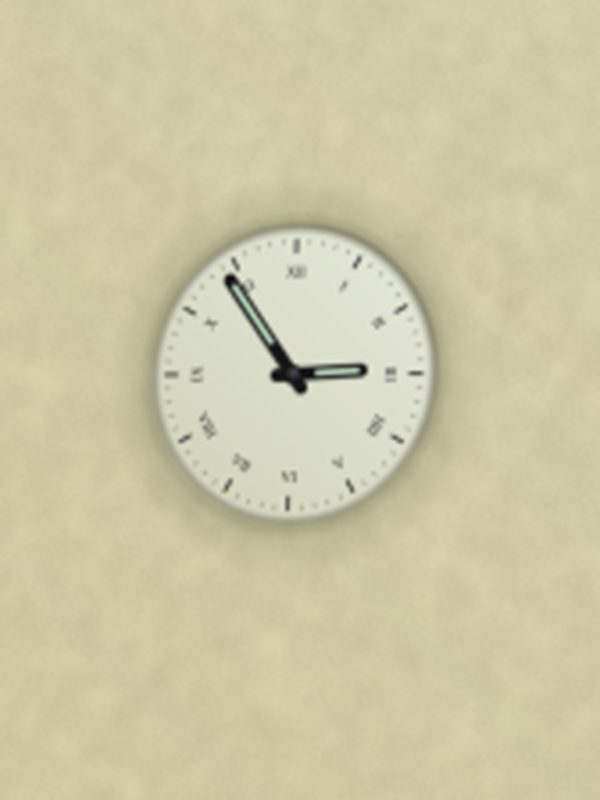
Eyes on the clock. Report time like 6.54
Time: 2.54
